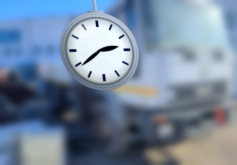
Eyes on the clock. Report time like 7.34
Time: 2.39
